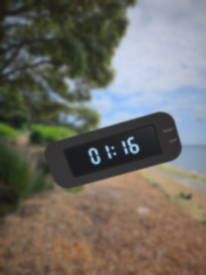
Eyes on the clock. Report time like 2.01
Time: 1.16
